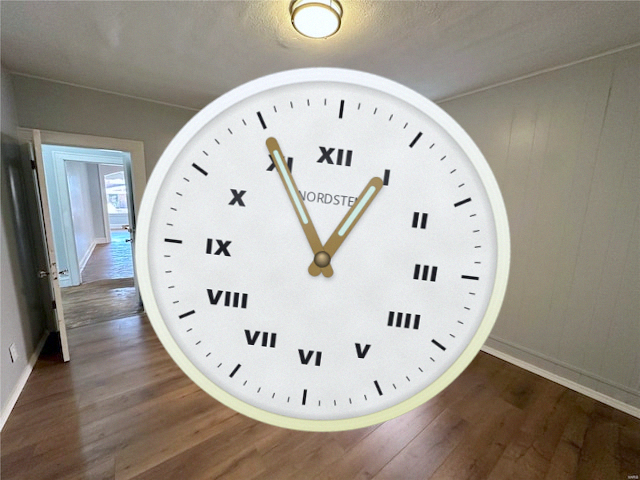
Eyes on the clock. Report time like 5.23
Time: 12.55
